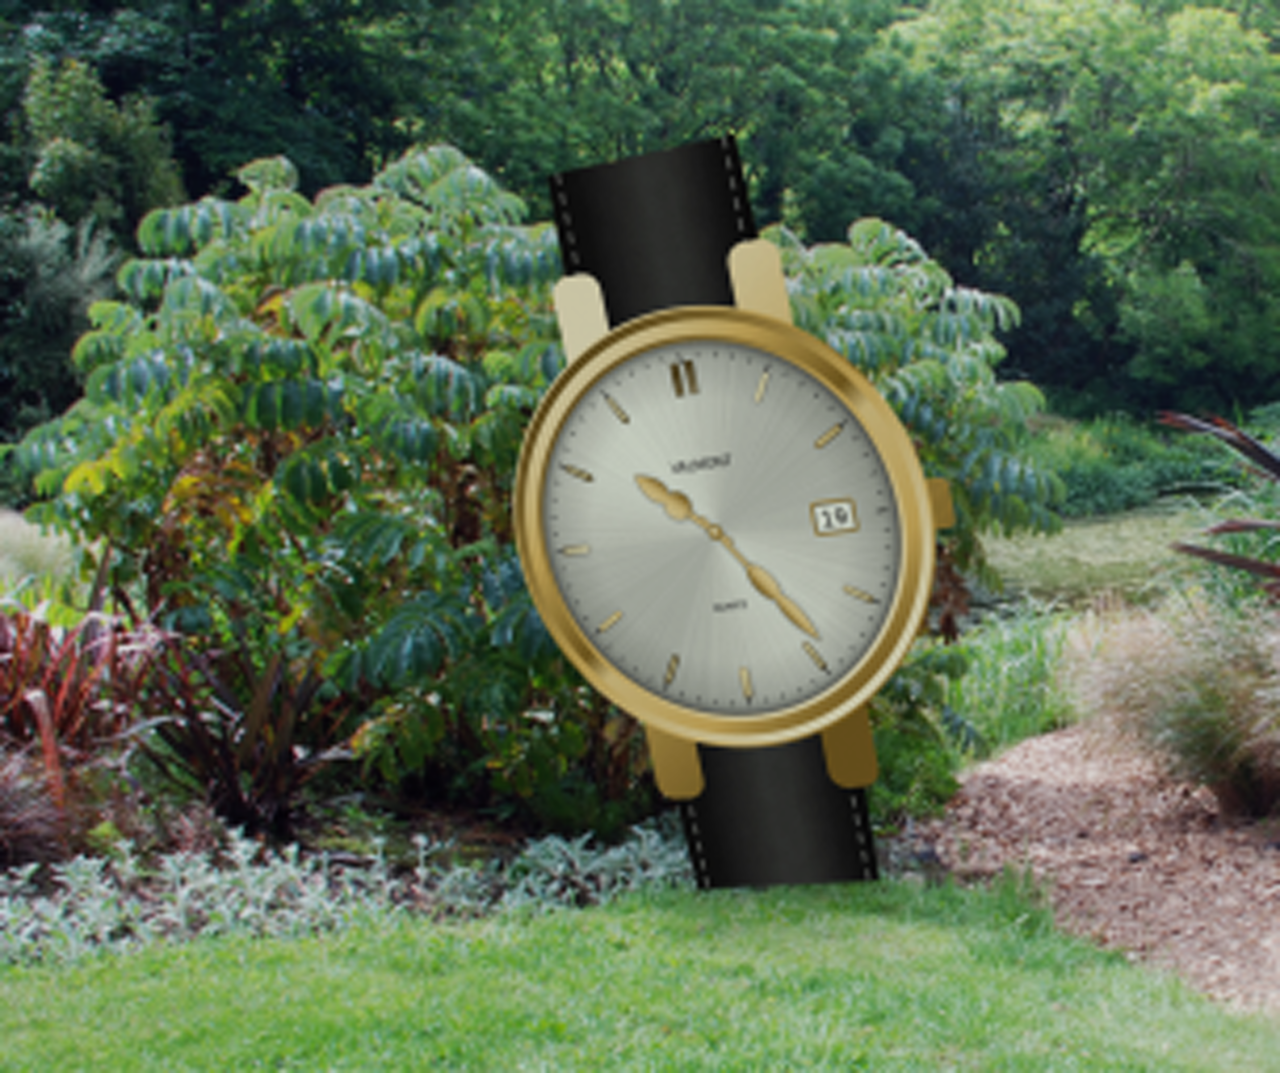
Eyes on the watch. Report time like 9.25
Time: 10.24
